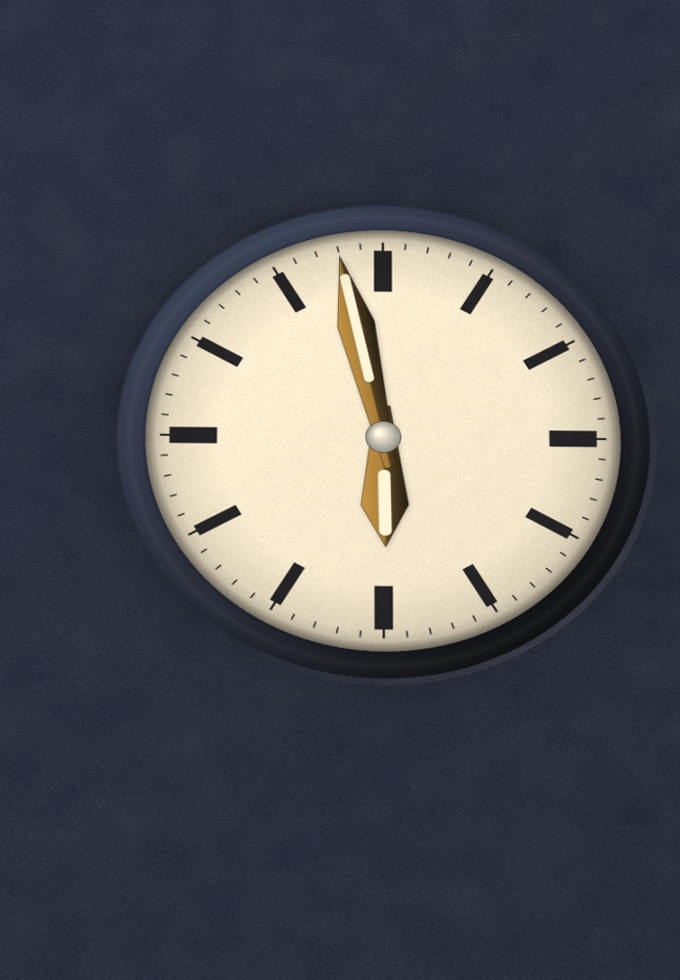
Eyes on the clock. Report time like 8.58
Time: 5.58
